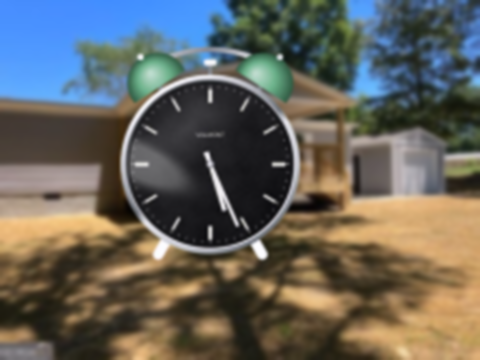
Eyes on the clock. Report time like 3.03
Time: 5.26
